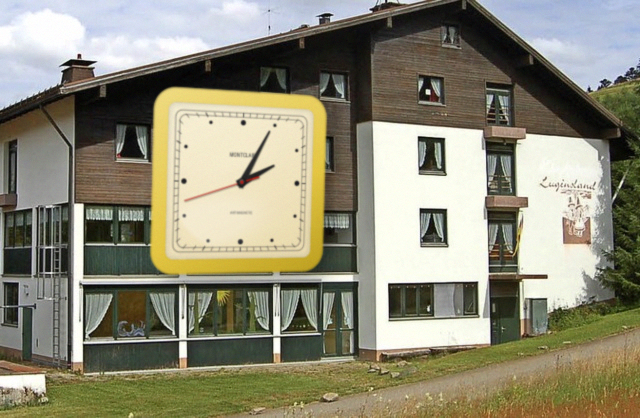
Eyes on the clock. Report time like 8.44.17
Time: 2.04.42
